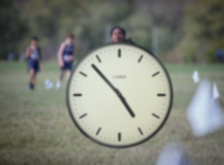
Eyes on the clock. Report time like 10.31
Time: 4.53
